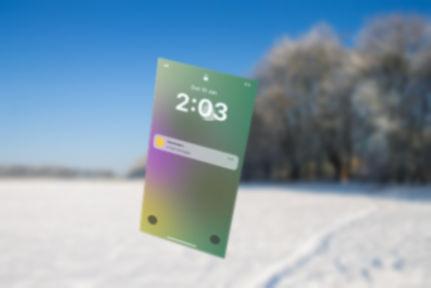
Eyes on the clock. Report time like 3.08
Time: 2.03
